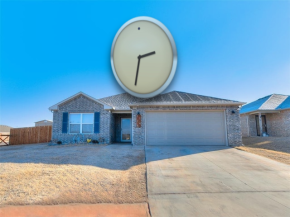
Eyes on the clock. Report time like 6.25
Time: 2.32
